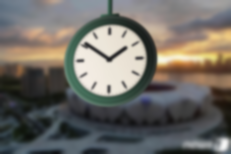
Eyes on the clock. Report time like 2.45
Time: 1.51
